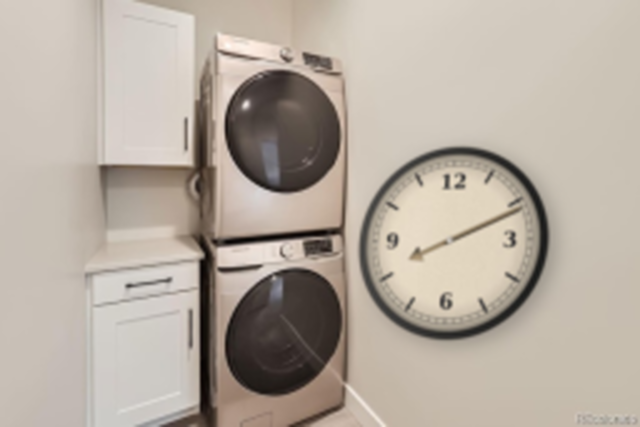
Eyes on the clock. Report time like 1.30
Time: 8.11
